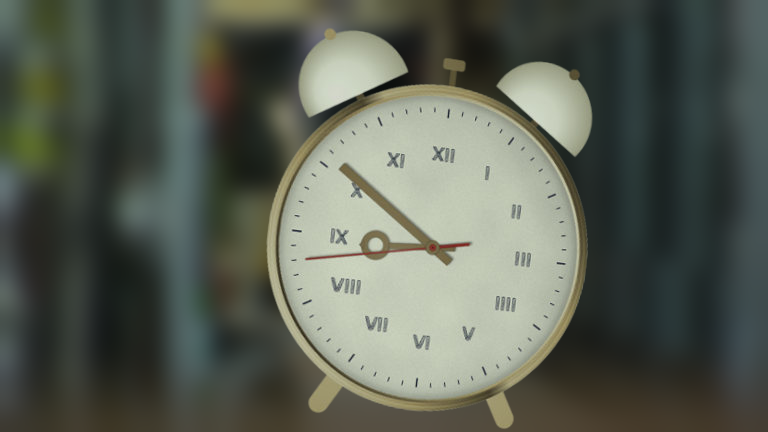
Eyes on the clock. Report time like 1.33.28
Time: 8.50.43
